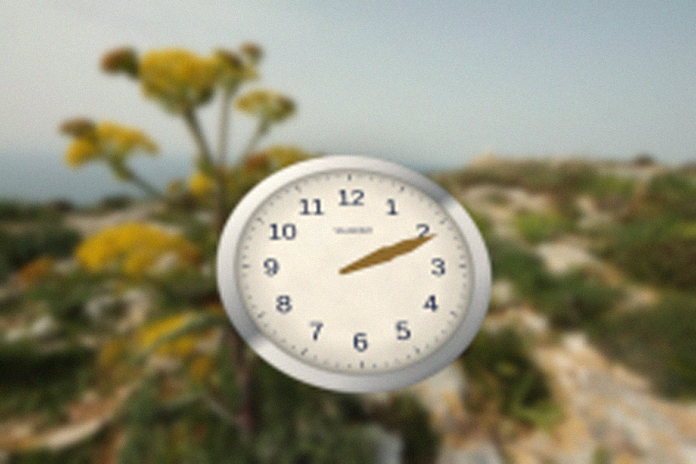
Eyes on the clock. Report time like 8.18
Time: 2.11
